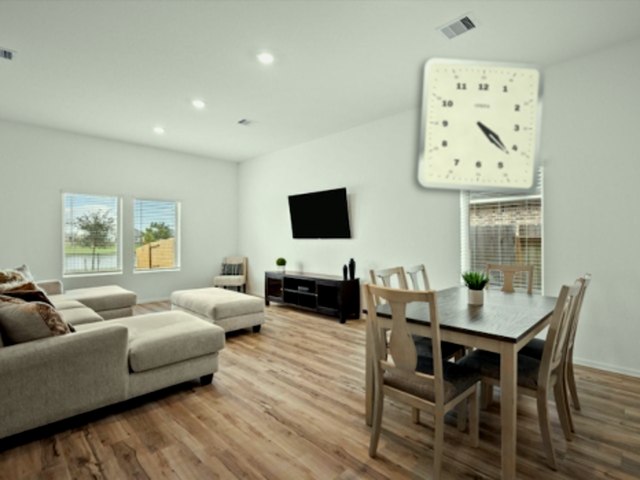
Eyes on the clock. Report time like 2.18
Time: 4.22
